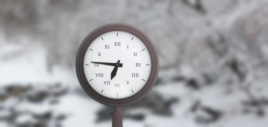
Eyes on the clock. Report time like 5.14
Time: 6.46
